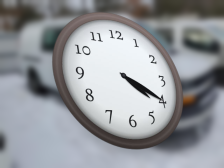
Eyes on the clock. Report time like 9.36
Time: 4.20
